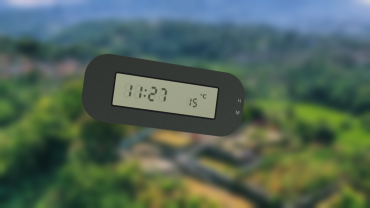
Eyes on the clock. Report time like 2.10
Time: 11.27
